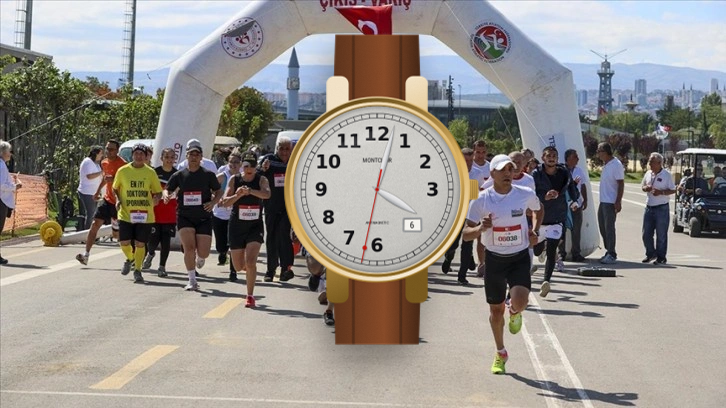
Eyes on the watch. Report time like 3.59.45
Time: 4.02.32
